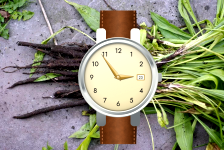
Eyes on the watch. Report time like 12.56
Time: 2.54
